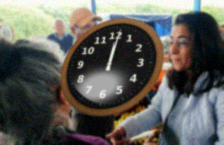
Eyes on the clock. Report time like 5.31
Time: 12.01
